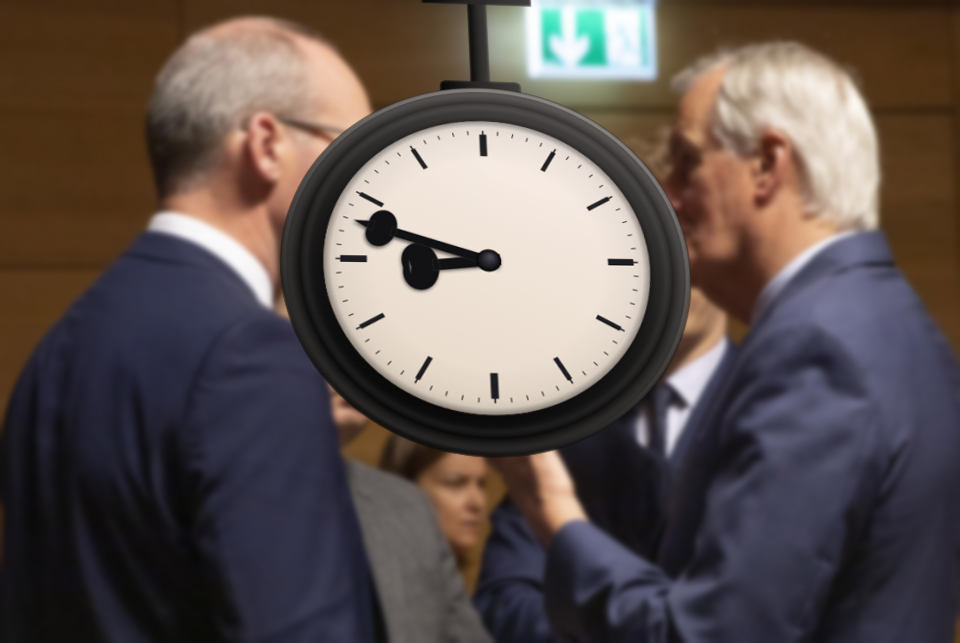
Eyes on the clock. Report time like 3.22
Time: 8.48
